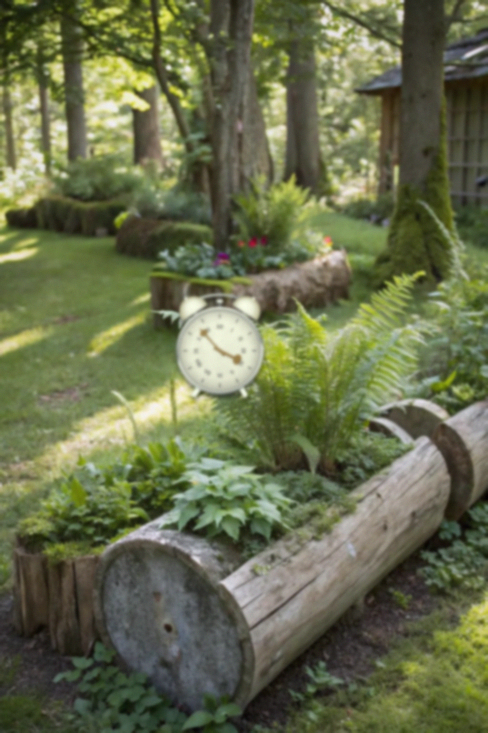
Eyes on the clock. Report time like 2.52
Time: 3.53
